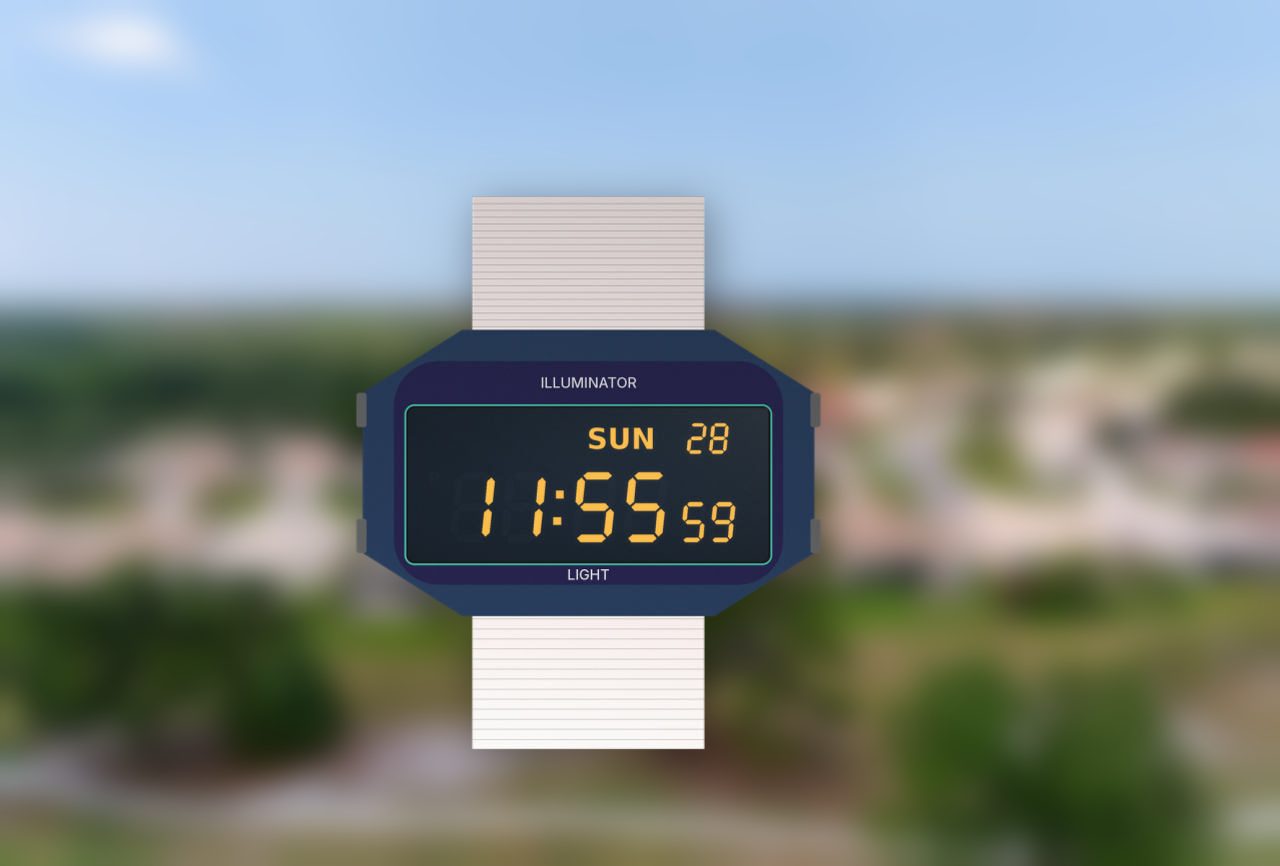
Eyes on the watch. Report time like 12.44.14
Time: 11.55.59
